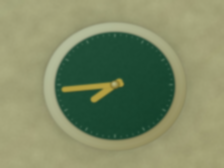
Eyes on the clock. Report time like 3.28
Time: 7.44
